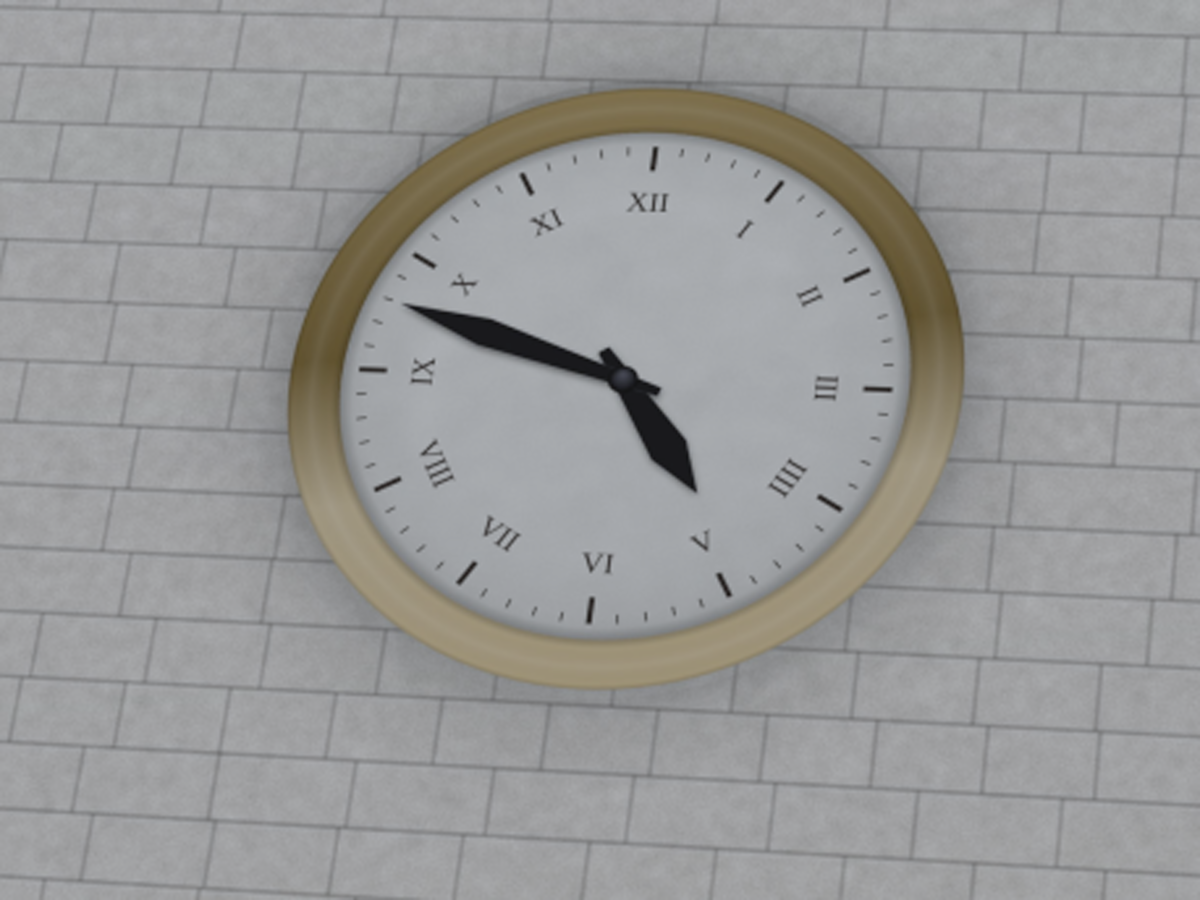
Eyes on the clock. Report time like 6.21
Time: 4.48
